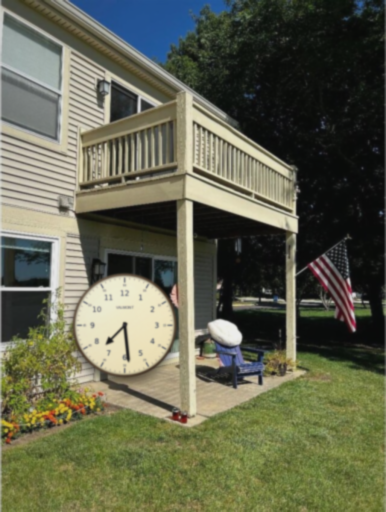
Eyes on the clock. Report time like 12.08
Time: 7.29
